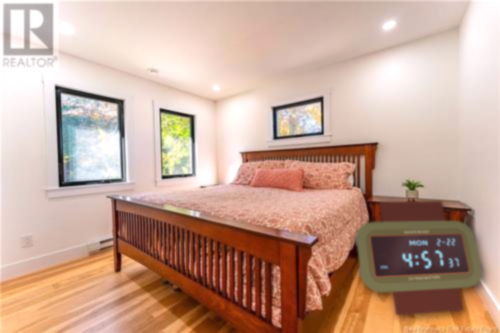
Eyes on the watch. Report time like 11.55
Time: 4.57
